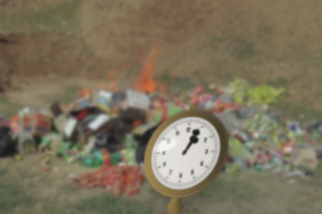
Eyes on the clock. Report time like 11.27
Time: 1.04
